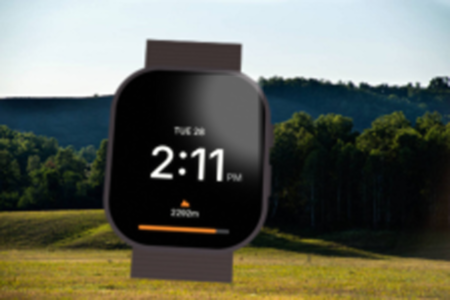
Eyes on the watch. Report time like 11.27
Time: 2.11
